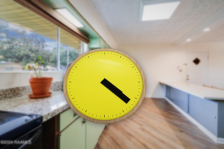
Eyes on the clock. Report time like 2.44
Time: 4.22
